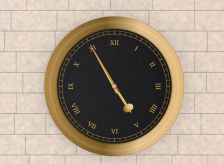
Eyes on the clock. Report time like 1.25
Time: 4.55
